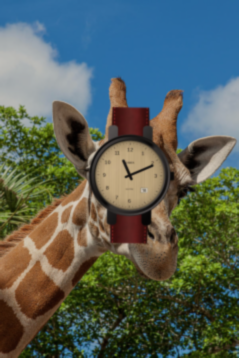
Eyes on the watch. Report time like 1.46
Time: 11.11
